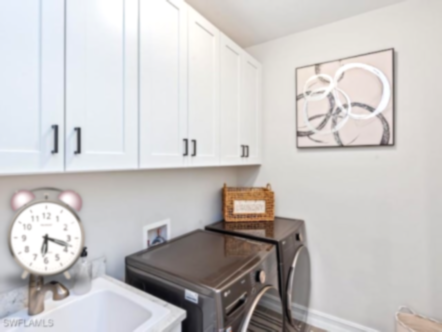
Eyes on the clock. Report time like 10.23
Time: 6.18
